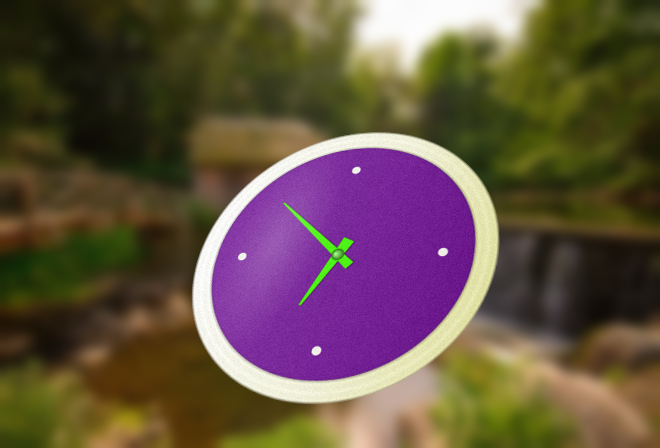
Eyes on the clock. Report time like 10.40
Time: 6.52
